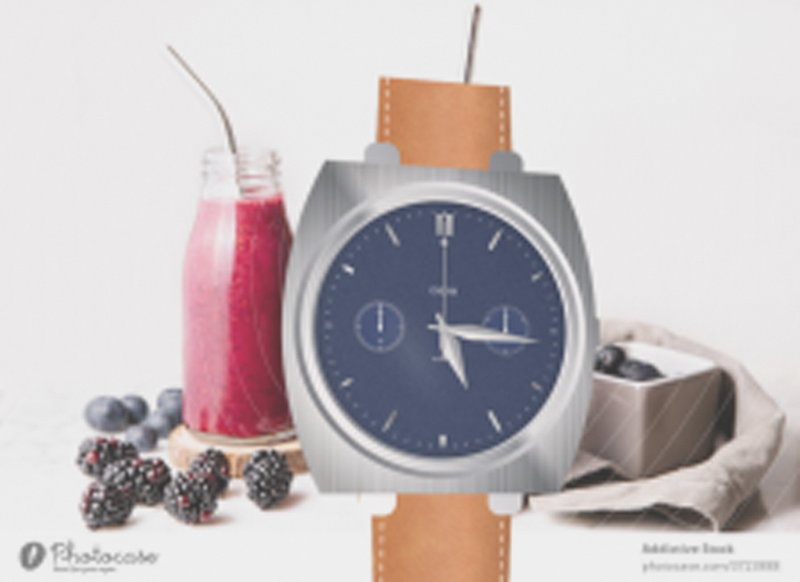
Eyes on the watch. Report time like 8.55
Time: 5.16
